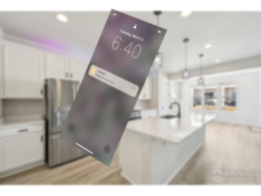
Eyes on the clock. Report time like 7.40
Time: 6.40
